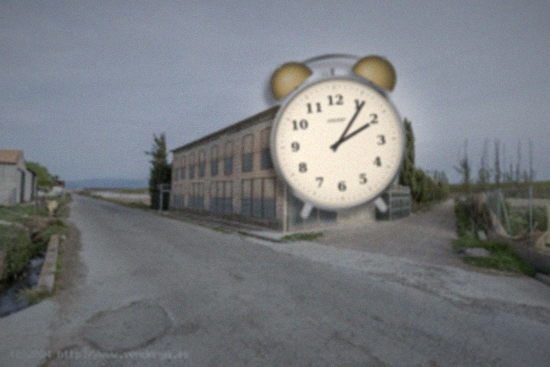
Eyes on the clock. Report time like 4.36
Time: 2.06
